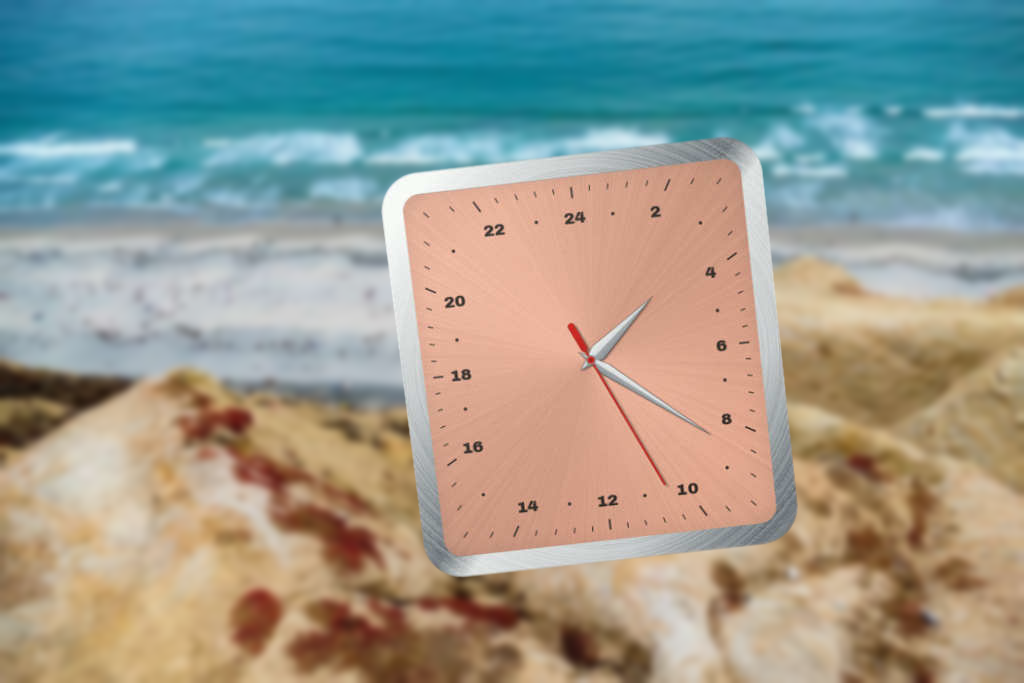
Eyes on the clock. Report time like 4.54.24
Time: 3.21.26
